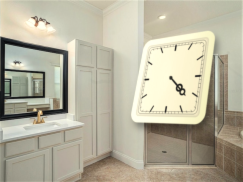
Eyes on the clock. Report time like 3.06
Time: 4.22
